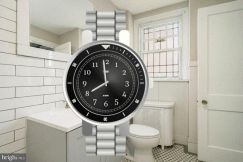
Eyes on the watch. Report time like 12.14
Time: 7.59
